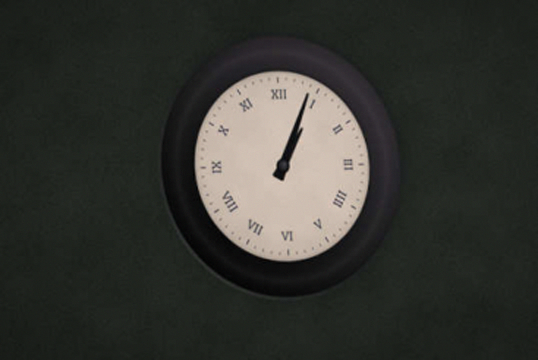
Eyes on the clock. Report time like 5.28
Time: 1.04
